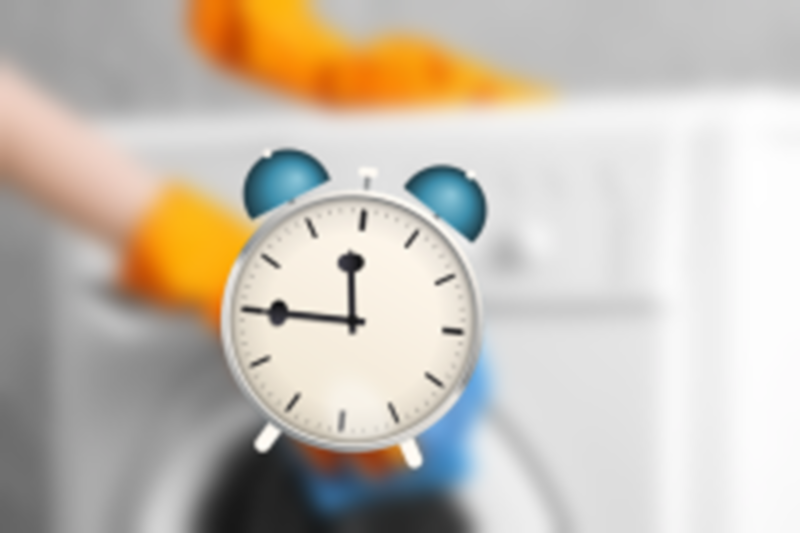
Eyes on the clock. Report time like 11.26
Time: 11.45
